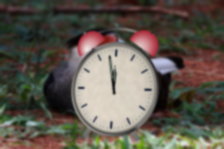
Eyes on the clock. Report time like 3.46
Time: 11.58
